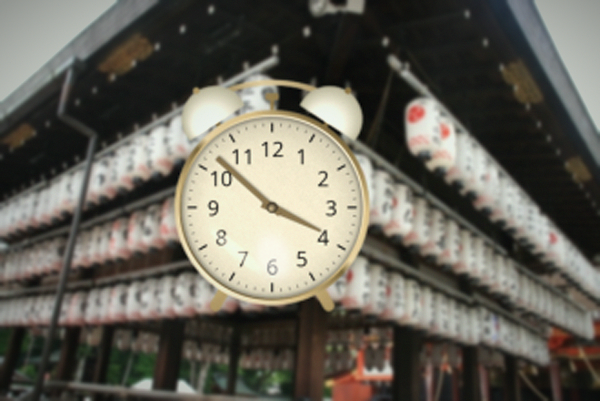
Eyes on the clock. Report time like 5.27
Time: 3.52
